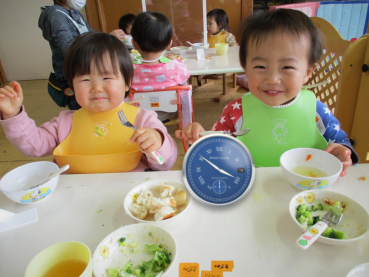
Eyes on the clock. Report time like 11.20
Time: 3.51
